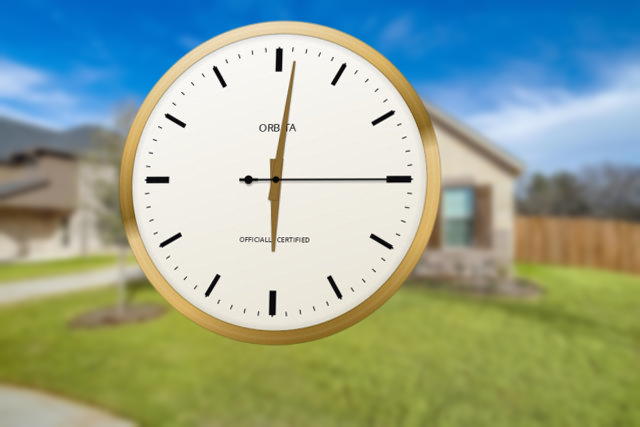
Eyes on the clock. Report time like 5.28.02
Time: 6.01.15
